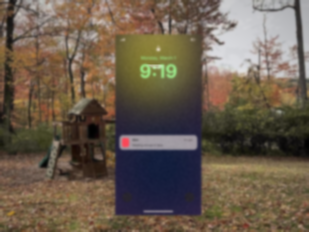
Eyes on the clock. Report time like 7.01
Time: 9.19
